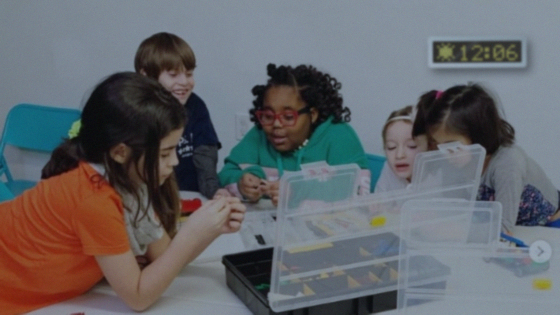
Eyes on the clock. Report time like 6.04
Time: 12.06
